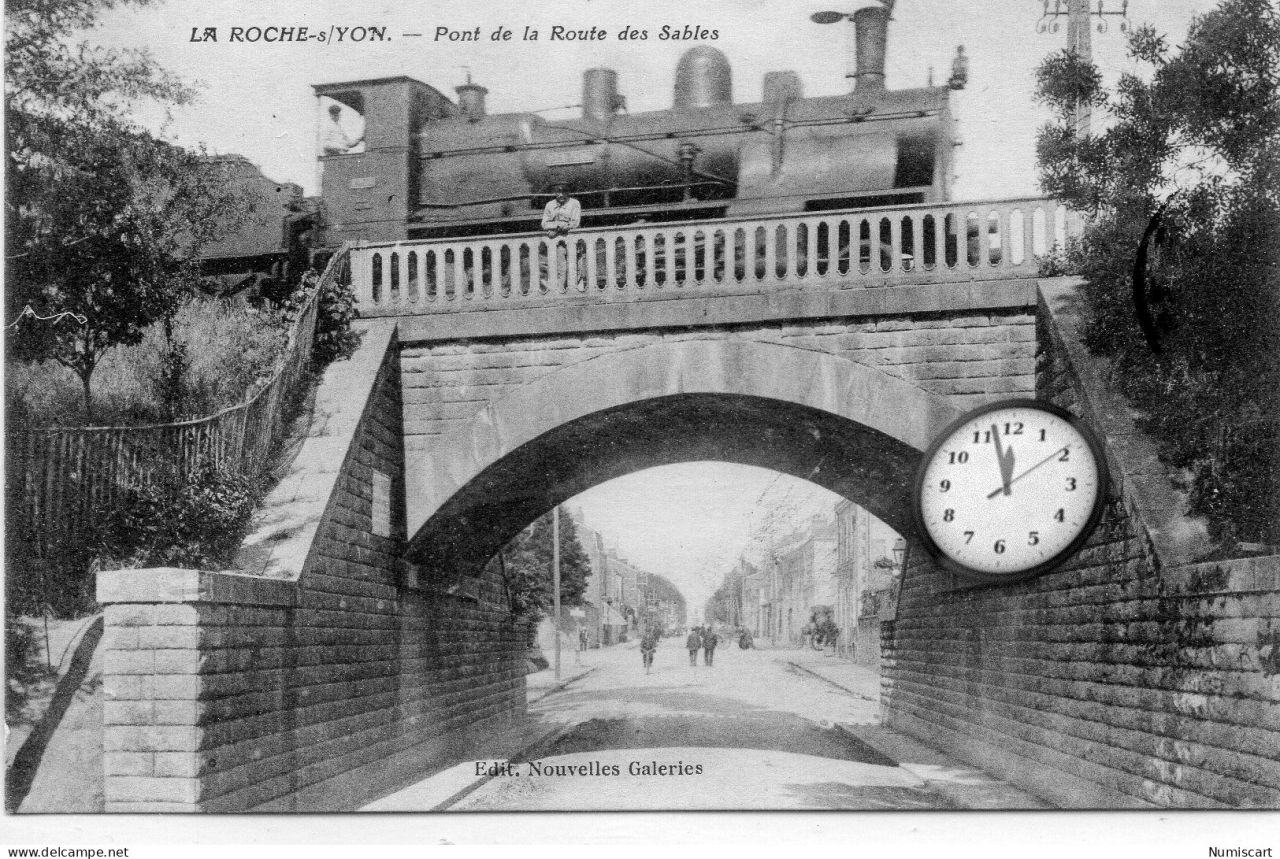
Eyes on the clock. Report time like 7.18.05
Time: 11.57.09
